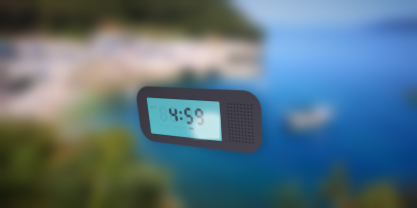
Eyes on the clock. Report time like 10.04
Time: 4.59
